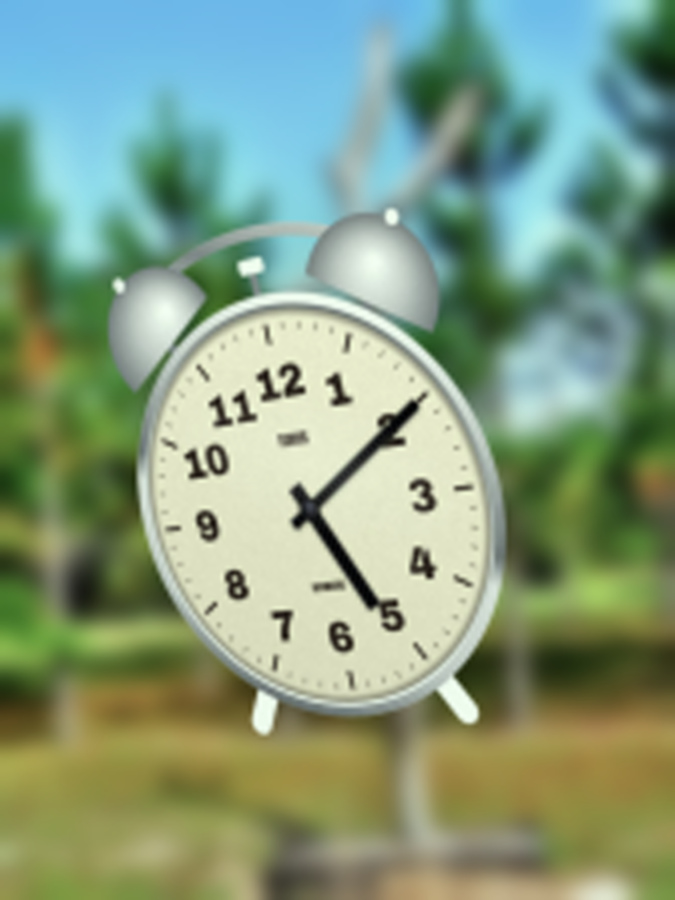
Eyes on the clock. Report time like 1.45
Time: 5.10
